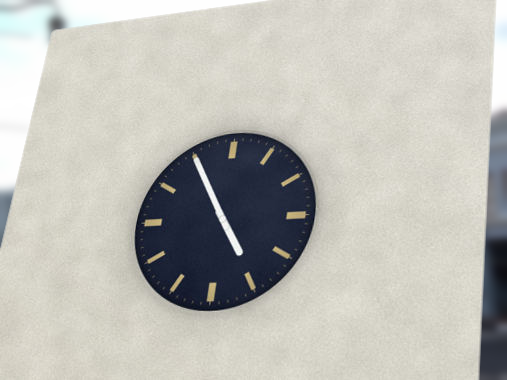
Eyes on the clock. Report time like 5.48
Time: 4.55
